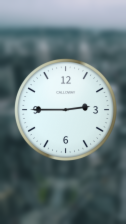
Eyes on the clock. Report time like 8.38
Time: 2.45
